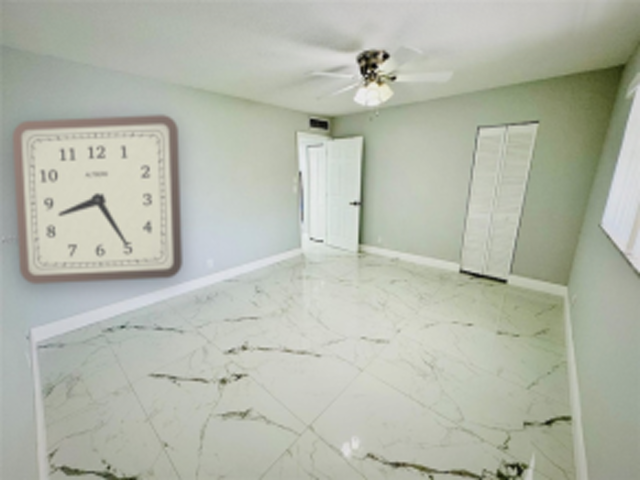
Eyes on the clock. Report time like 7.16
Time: 8.25
